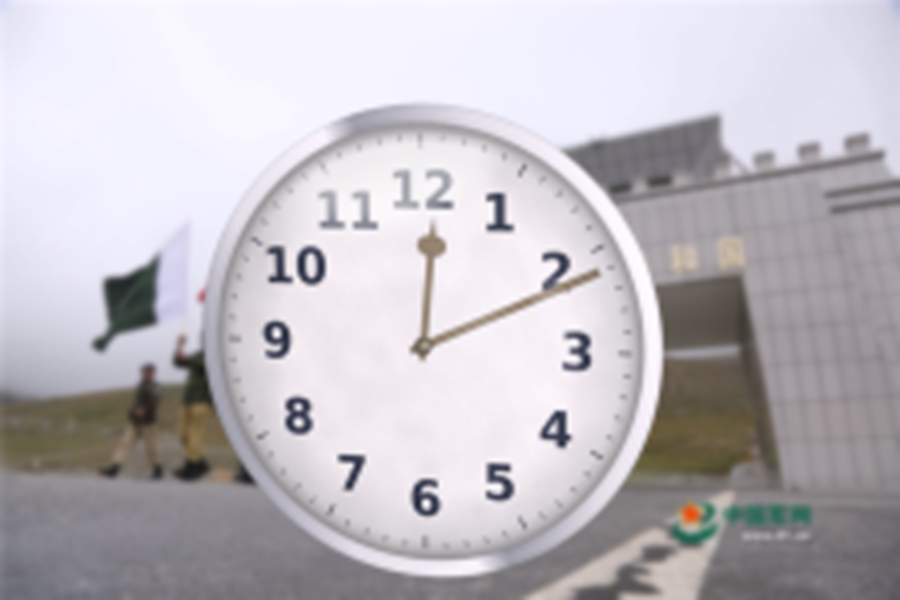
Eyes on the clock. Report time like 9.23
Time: 12.11
